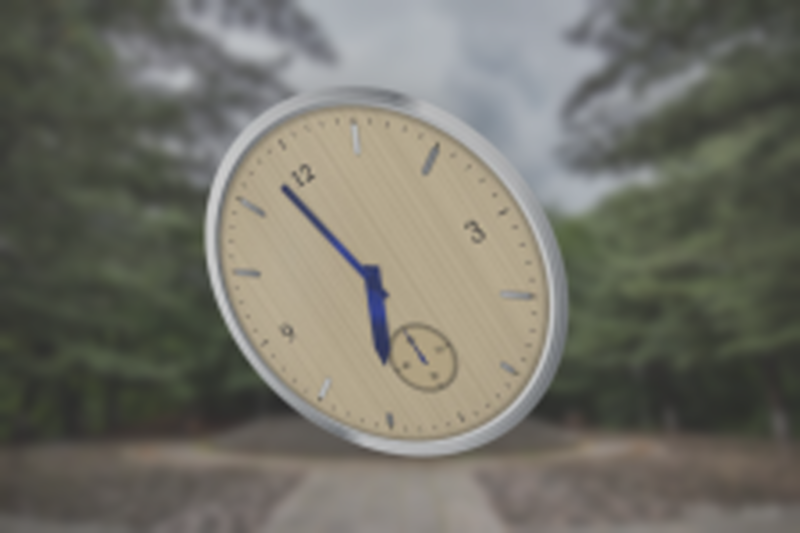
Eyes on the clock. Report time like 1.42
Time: 6.58
